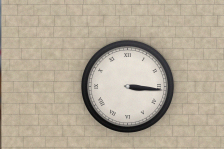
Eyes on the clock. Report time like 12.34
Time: 3.16
